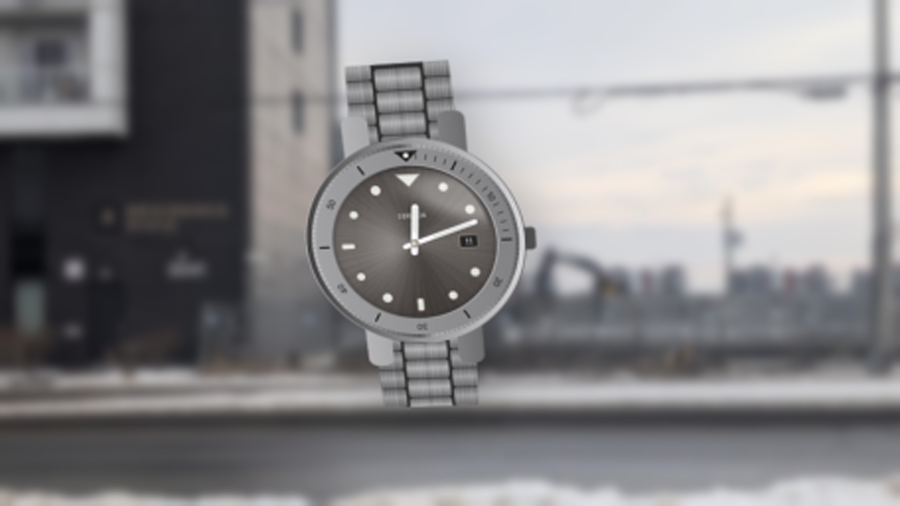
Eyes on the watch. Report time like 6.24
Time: 12.12
